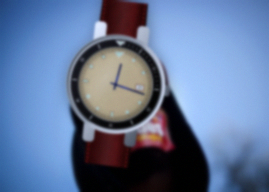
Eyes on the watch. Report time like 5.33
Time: 12.17
